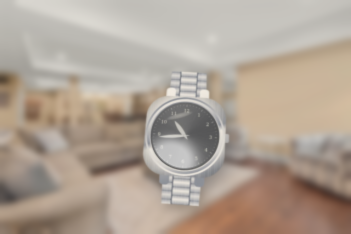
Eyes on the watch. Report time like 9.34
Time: 10.44
